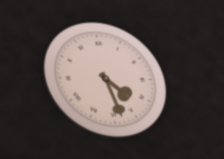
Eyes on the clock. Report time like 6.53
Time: 4.28
